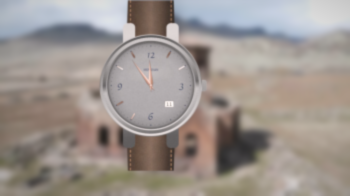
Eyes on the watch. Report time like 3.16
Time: 11.54
